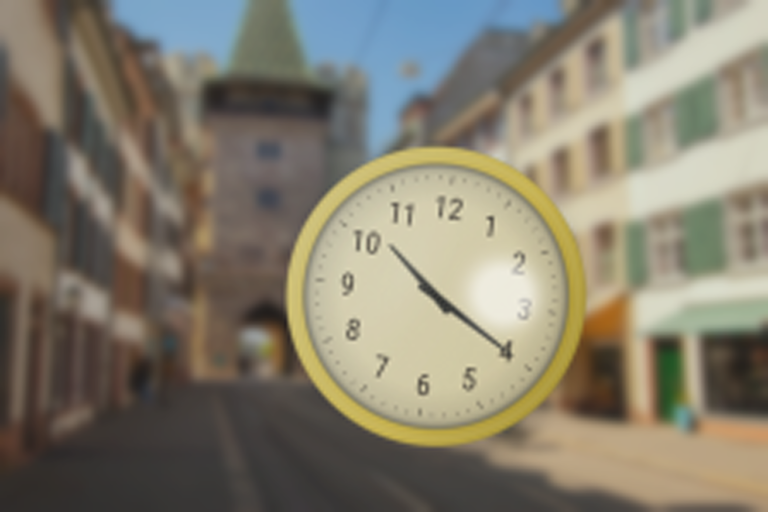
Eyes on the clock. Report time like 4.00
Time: 10.20
